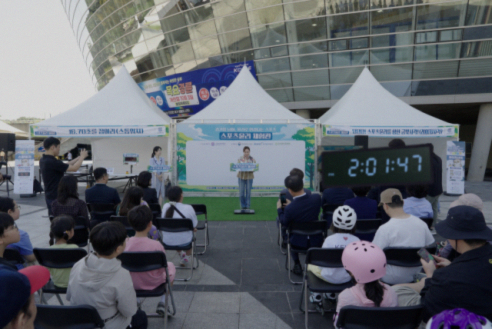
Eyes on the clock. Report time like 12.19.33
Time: 2.01.47
